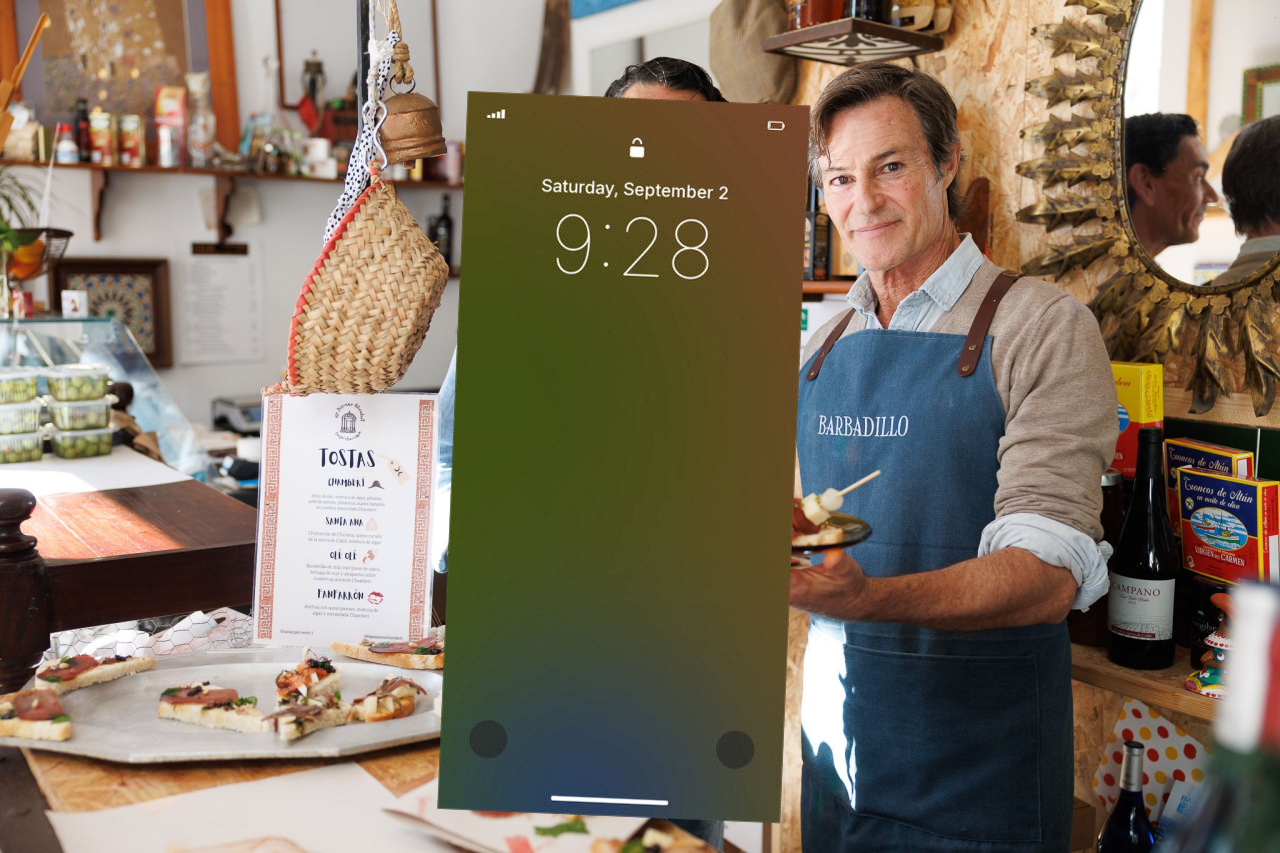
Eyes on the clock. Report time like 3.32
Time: 9.28
